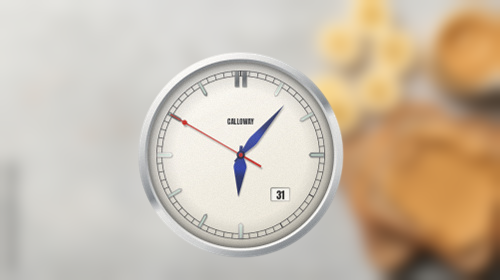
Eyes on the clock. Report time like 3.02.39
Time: 6.06.50
